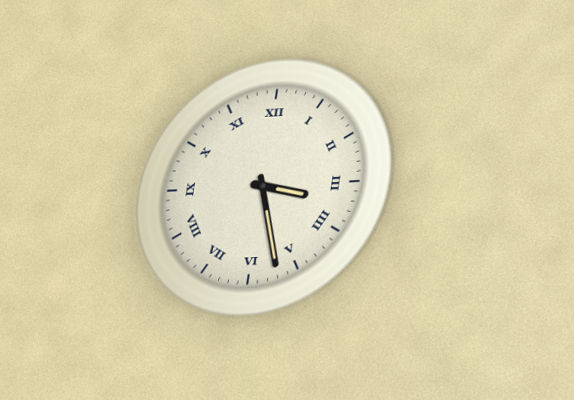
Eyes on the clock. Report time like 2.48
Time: 3.27
